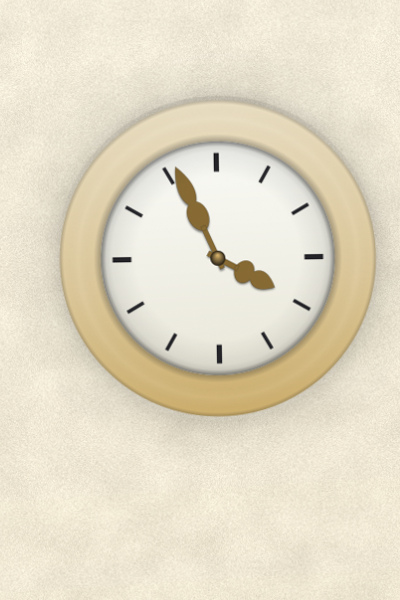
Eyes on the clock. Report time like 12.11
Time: 3.56
